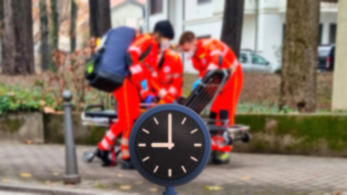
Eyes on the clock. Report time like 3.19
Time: 9.00
